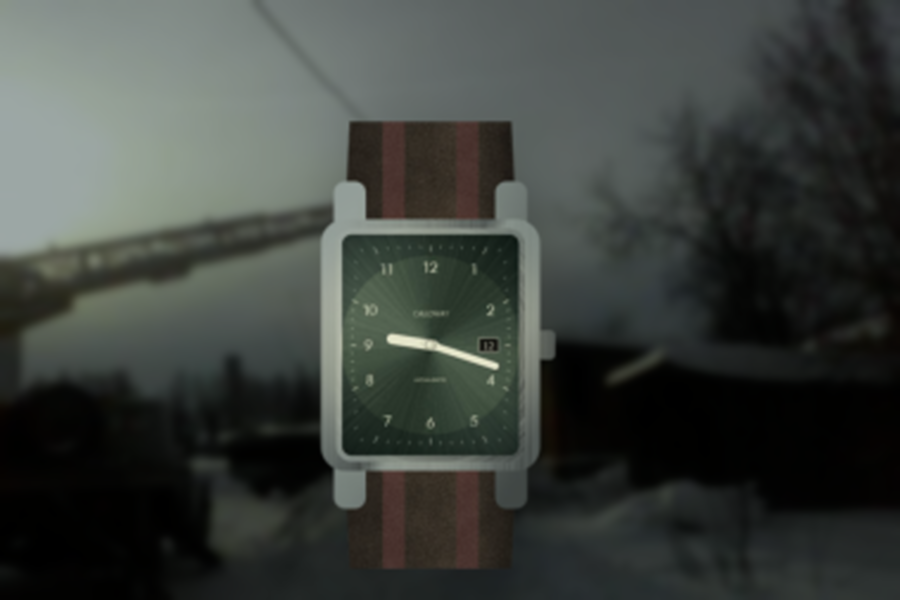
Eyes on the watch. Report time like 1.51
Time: 9.18
